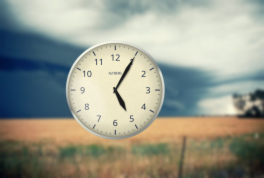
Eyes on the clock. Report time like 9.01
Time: 5.05
